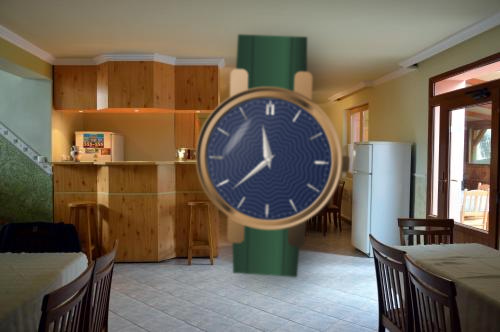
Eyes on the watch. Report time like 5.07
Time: 11.38
